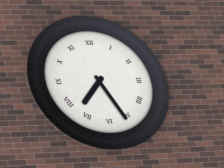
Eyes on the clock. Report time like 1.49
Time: 7.26
